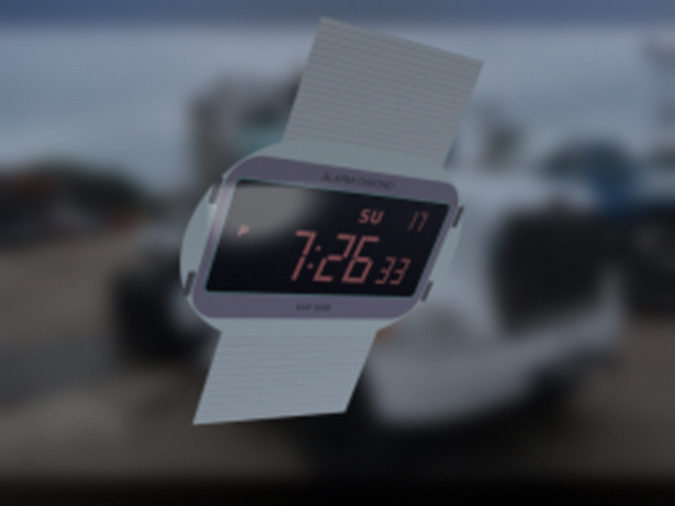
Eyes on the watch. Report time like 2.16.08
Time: 7.26.33
